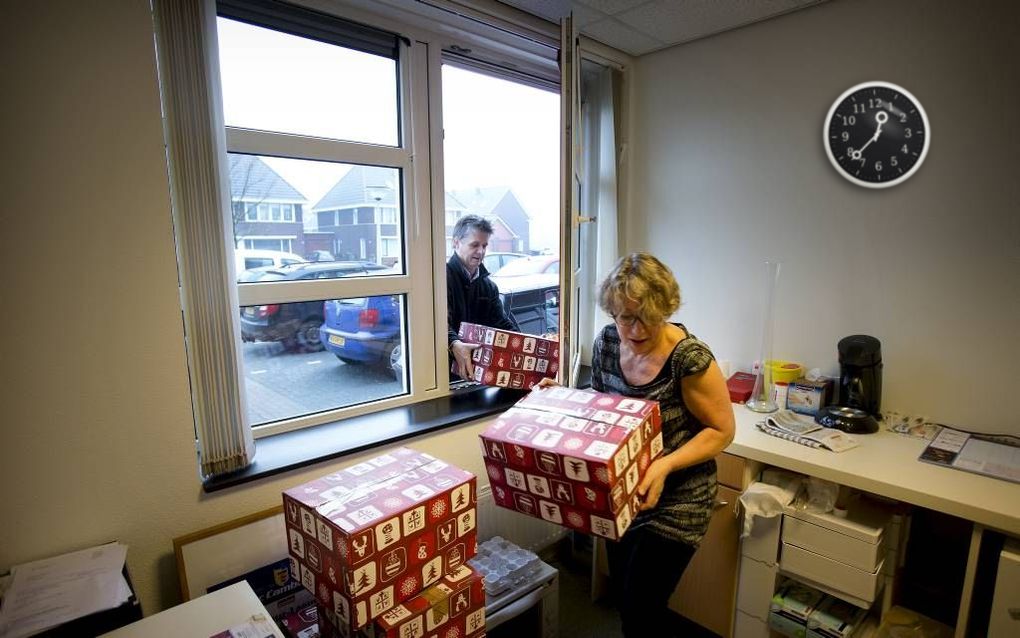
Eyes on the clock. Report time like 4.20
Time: 12.38
